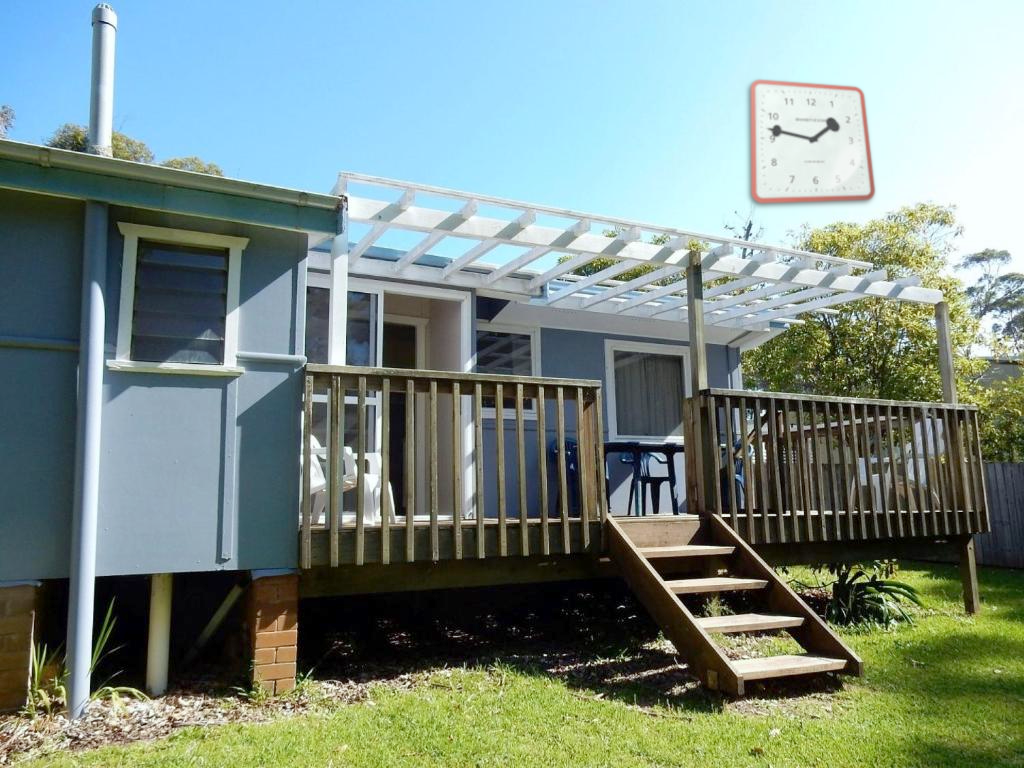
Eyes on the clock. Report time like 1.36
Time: 1.47
